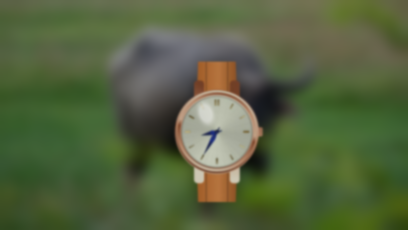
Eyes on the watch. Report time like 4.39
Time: 8.35
